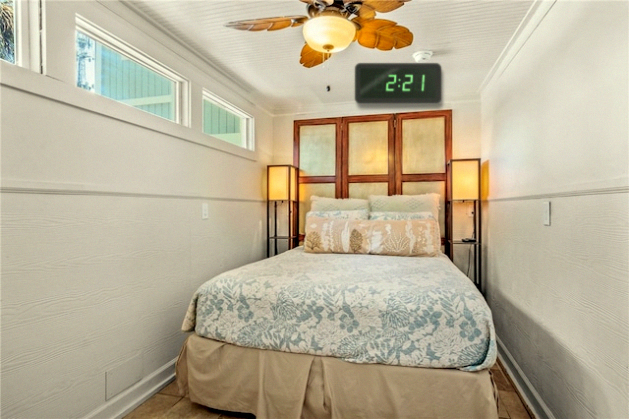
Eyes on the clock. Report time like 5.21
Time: 2.21
